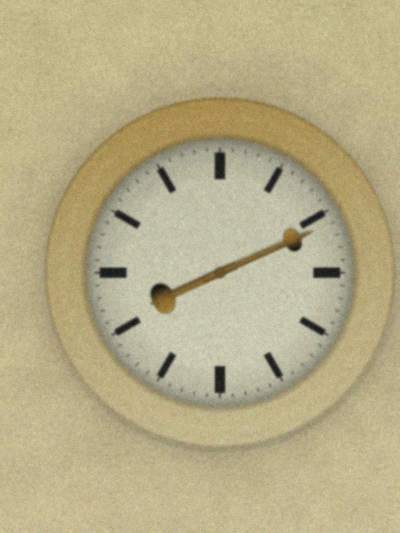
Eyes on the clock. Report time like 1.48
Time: 8.11
